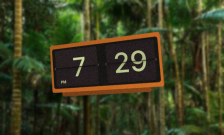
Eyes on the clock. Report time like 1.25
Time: 7.29
